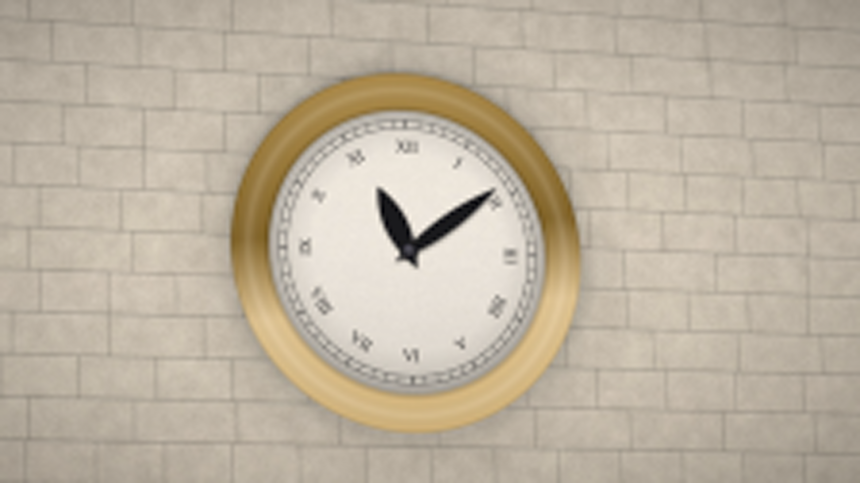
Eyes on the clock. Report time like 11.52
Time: 11.09
